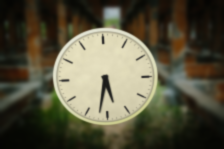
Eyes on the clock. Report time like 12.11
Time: 5.32
